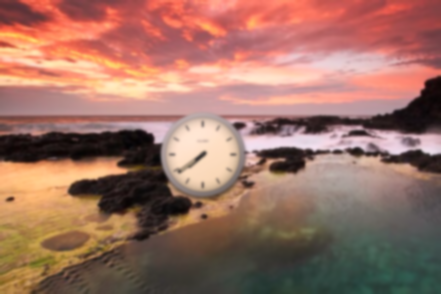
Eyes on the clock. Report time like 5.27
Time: 7.39
